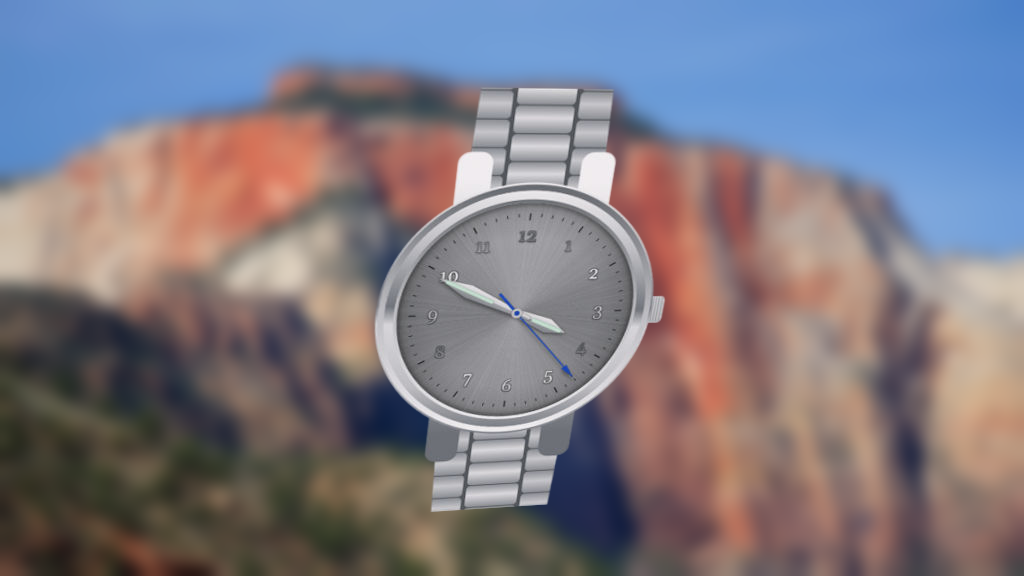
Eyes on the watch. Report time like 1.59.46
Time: 3.49.23
